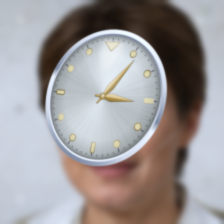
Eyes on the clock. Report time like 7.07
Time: 3.06
